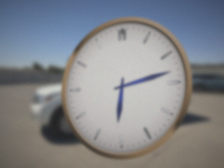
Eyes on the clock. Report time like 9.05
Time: 6.13
